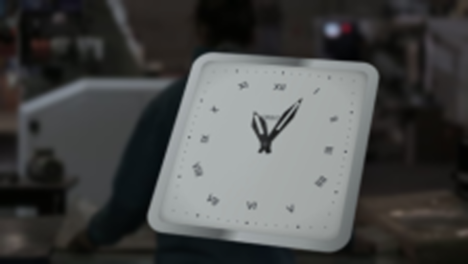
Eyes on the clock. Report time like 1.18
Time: 11.04
